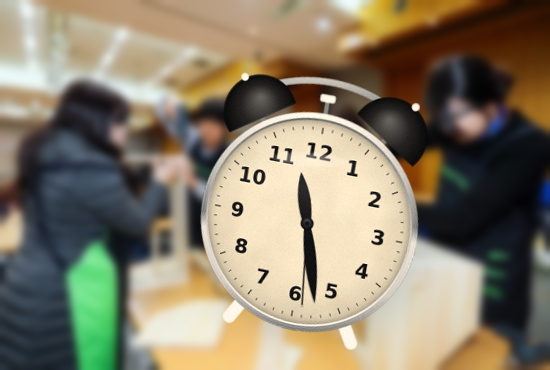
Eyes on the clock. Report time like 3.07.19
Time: 11.27.29
